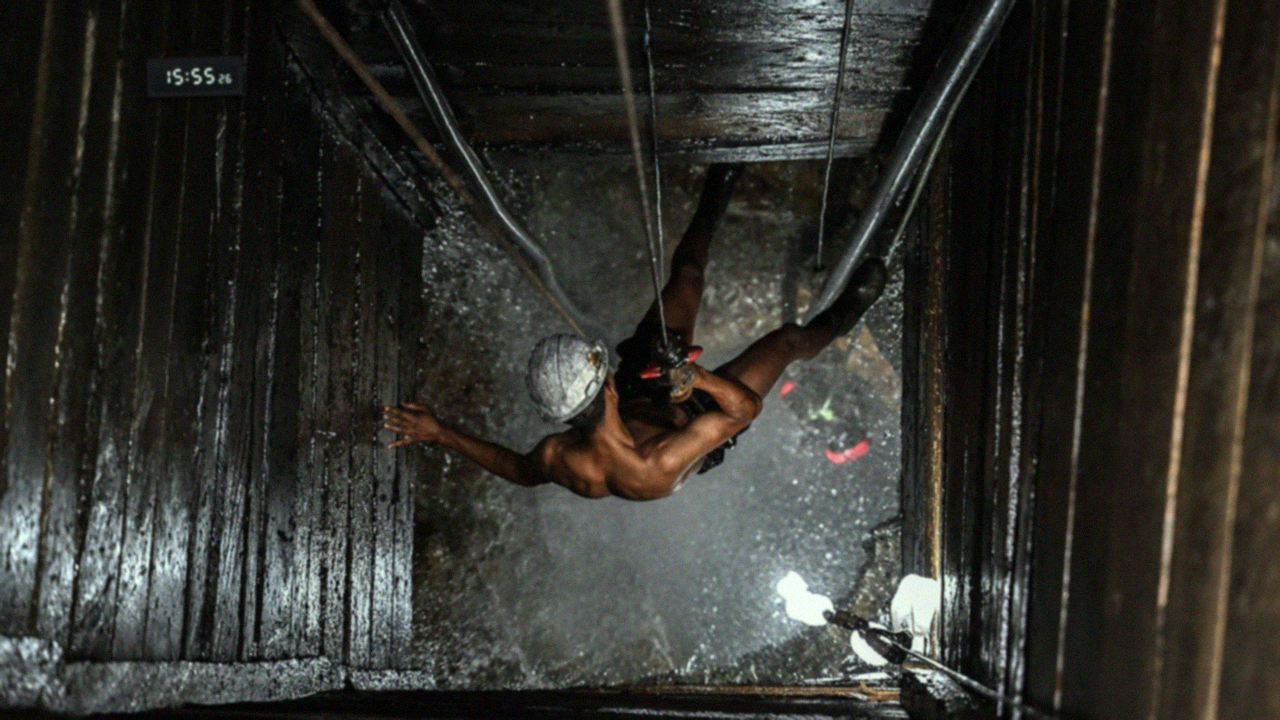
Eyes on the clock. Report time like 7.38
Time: 15.55
